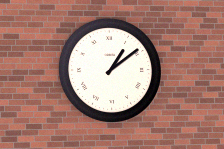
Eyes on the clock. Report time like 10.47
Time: 1.09
